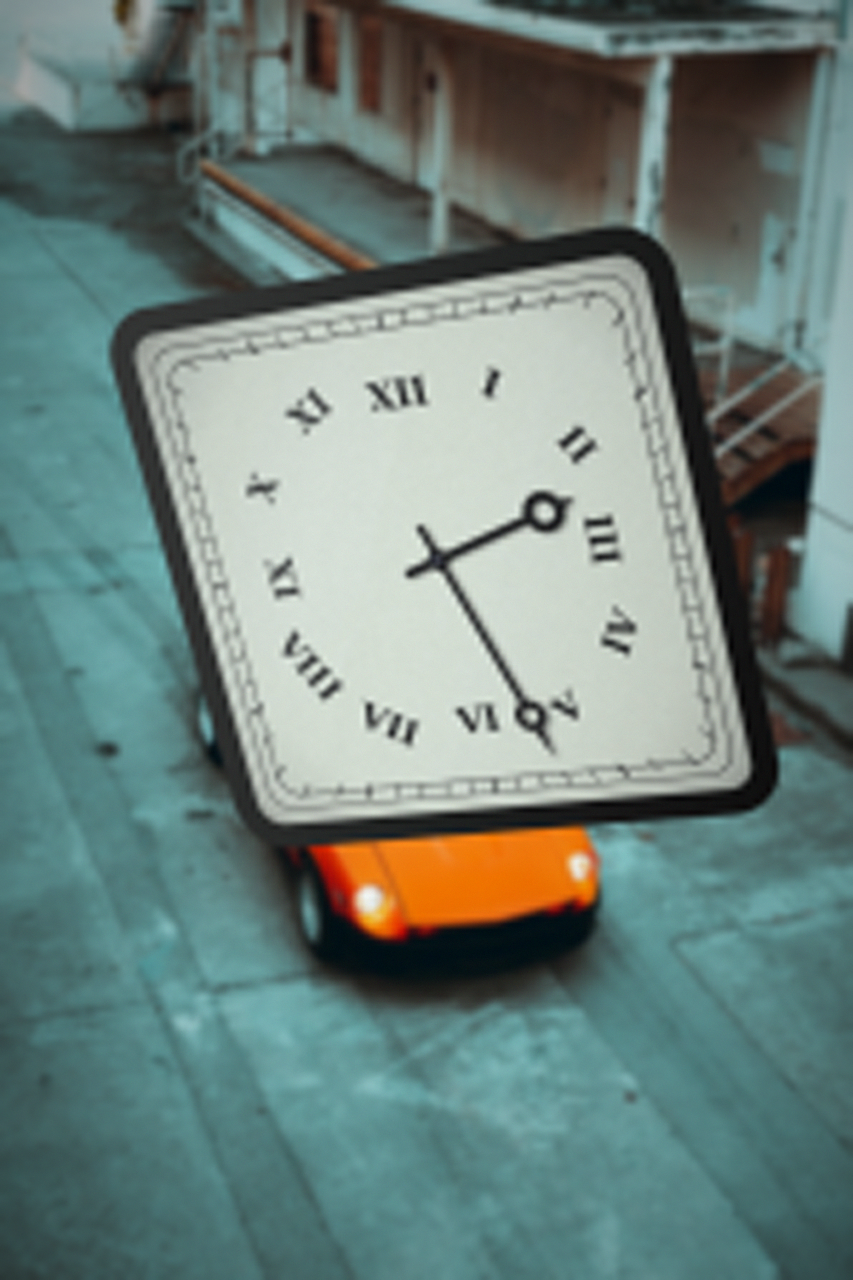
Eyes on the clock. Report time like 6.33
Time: 2.27
